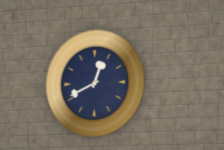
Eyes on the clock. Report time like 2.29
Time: 12.41
